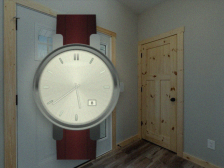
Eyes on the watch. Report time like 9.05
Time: 5.39
